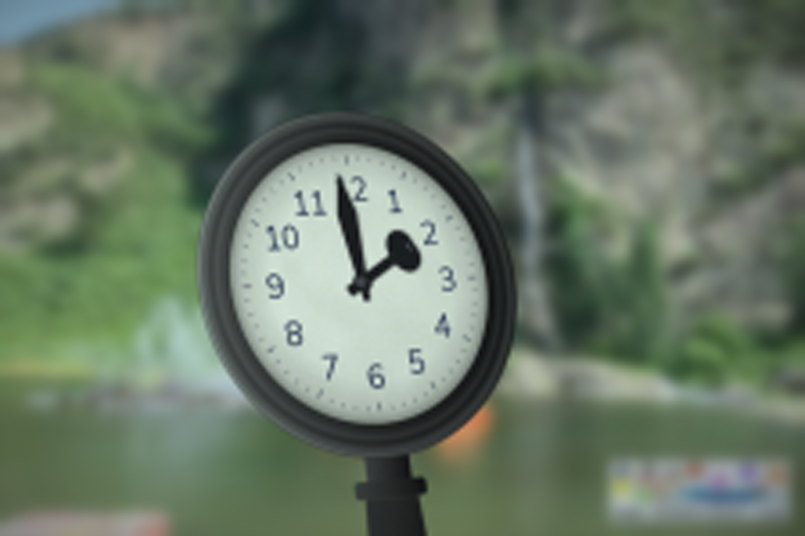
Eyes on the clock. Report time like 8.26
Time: 1.59
